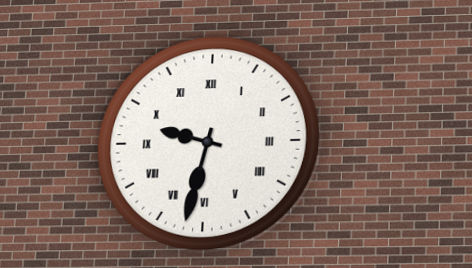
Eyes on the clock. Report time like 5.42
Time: 9.32
